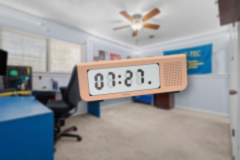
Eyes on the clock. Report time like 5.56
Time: 7.27
